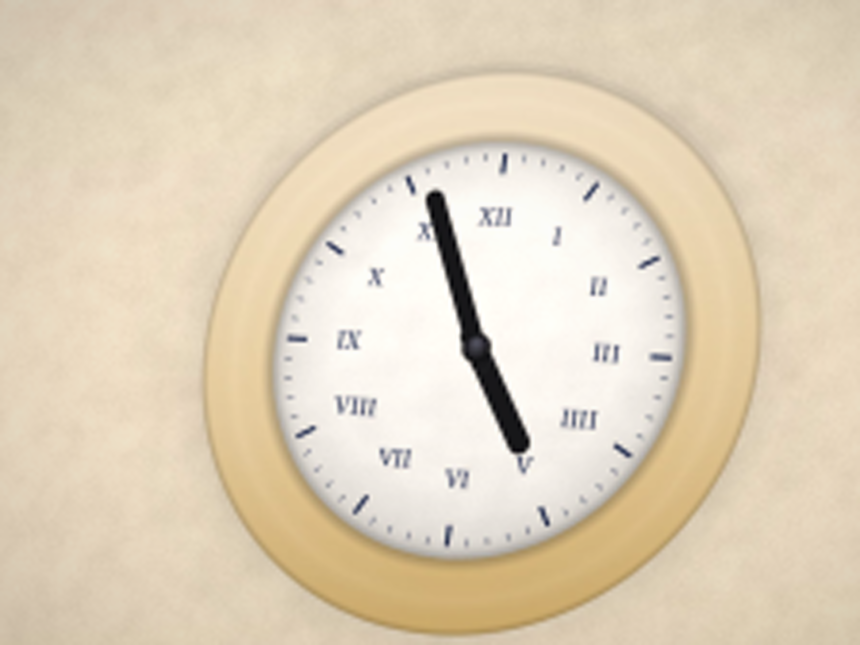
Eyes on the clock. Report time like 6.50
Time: 4.56
